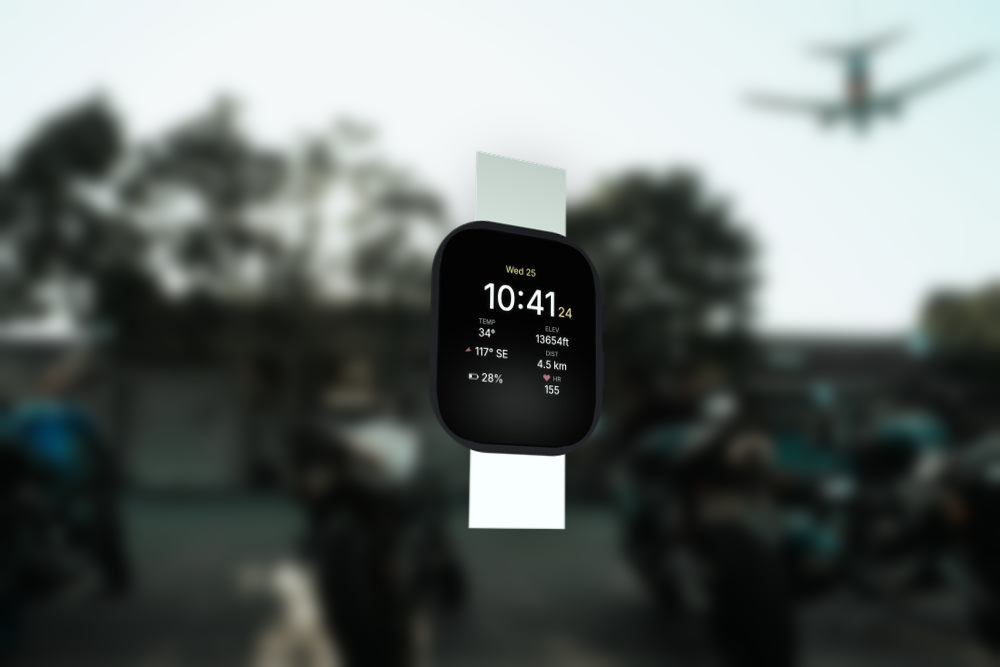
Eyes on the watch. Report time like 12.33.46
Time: 10.41.24
